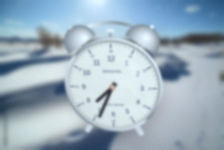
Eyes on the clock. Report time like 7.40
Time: 7.34
